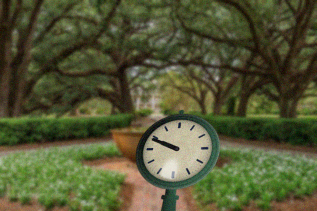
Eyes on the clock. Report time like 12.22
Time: 9.49
